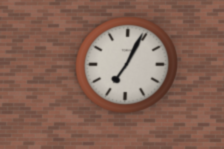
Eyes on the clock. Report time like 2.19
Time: 7.04
